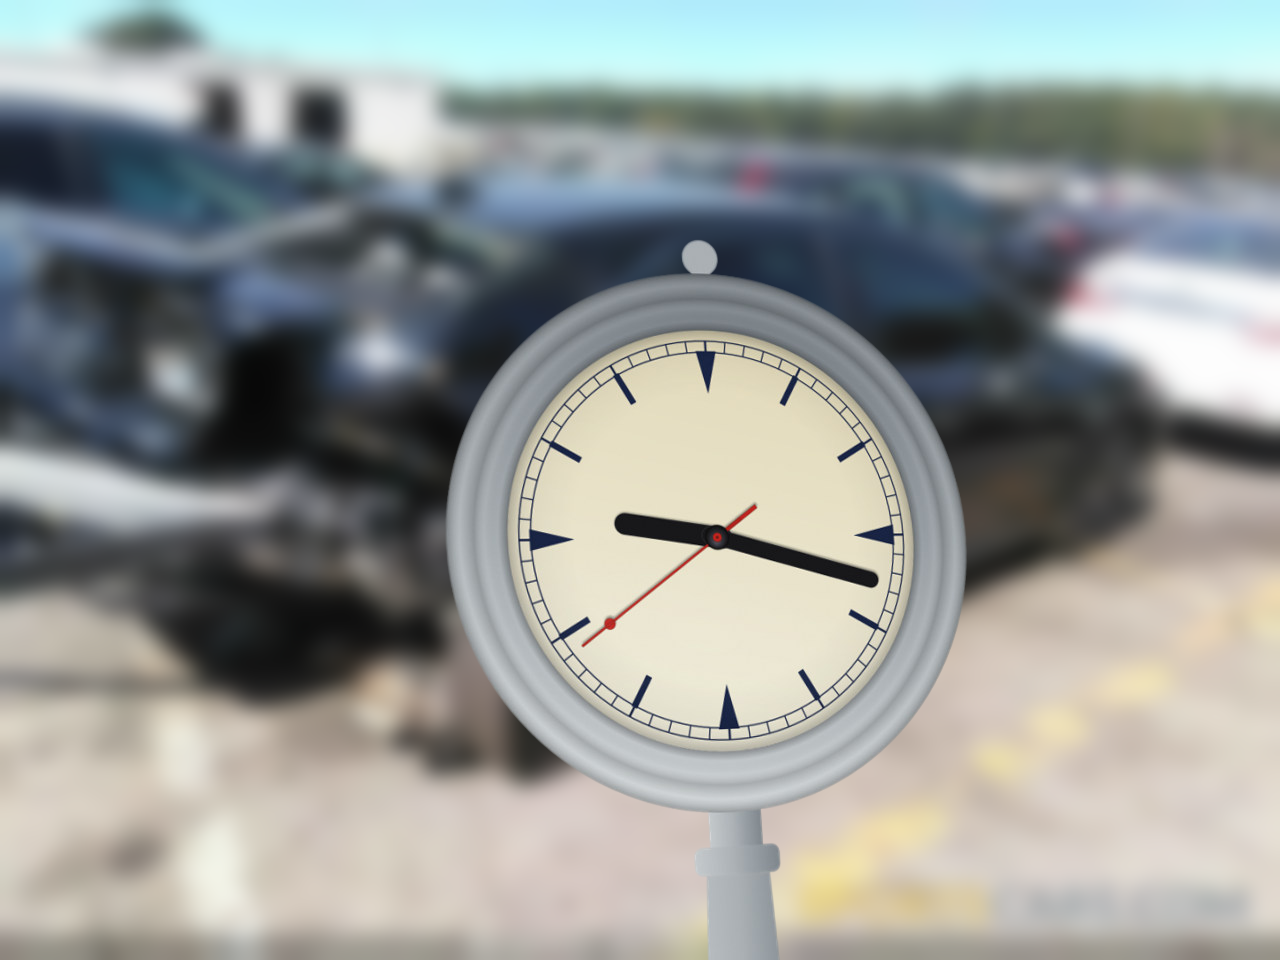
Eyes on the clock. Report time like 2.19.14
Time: 9.17.39
